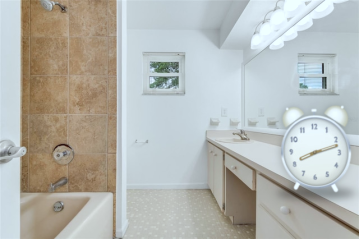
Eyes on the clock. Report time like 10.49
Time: 8.12
